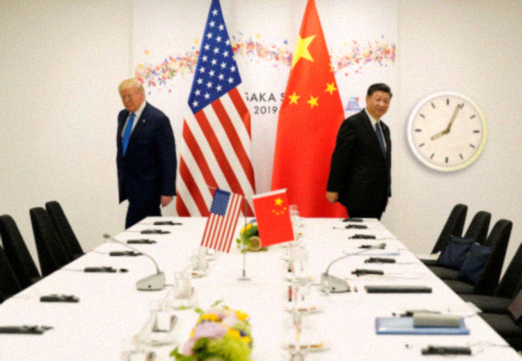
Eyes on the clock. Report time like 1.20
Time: 8.04
